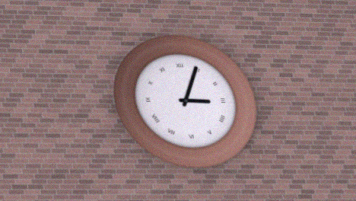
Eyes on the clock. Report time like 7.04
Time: 3.04
